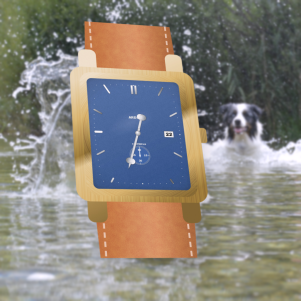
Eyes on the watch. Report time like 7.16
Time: 12.33
